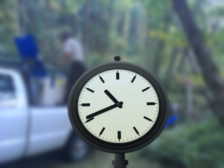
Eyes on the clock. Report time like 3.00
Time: 10.41
